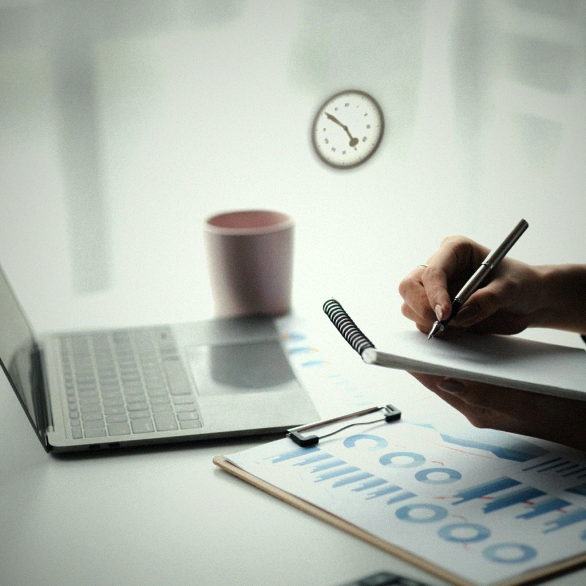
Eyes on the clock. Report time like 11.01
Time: 4.51
